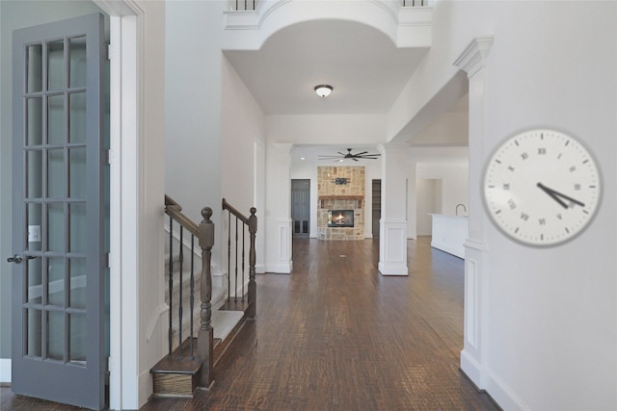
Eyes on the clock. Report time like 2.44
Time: 4.19
